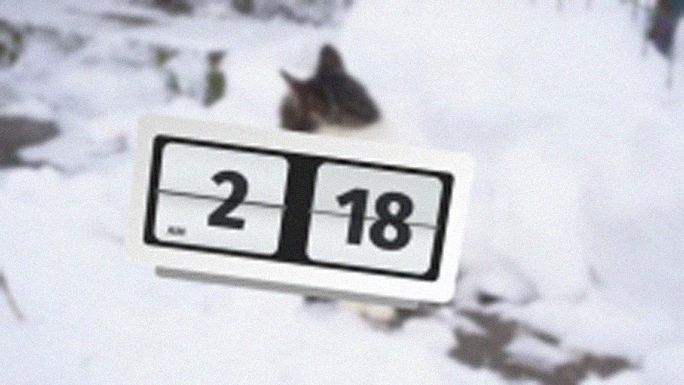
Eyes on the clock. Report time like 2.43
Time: 2.18
